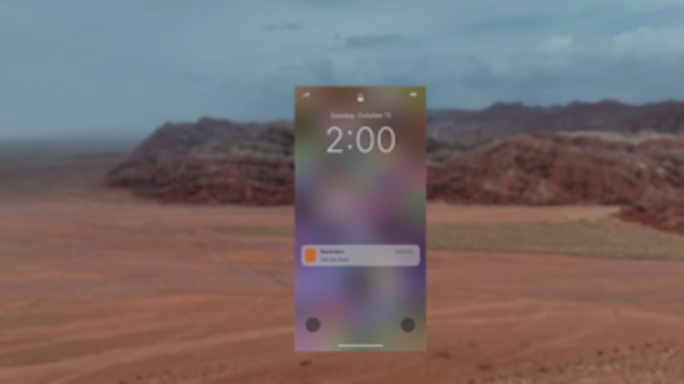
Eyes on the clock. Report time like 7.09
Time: 2.00
